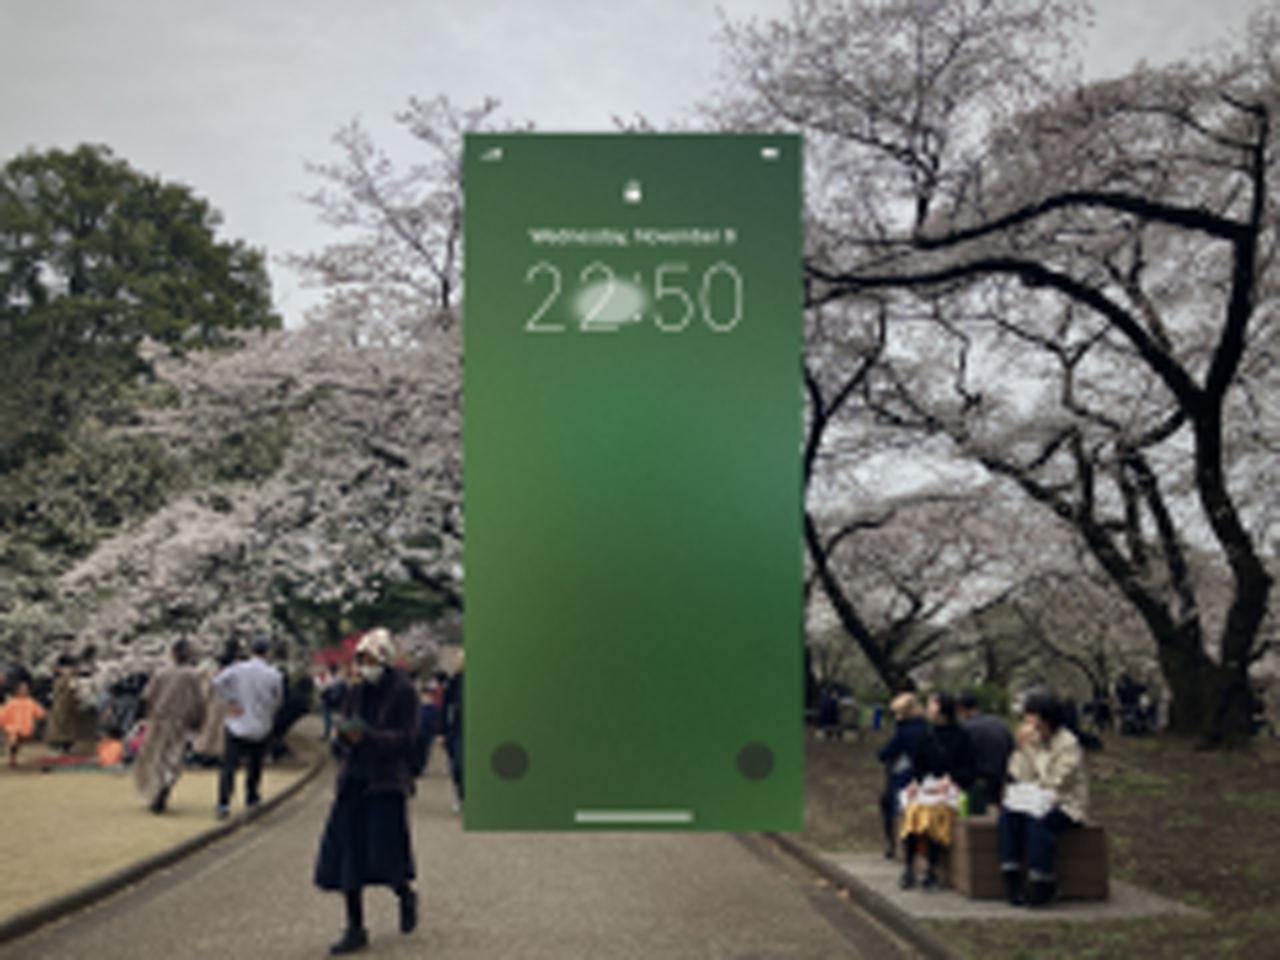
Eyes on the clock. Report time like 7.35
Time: 22.50
